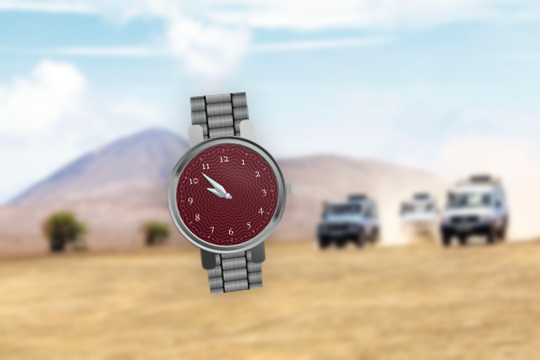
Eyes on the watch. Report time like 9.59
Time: 9.53
